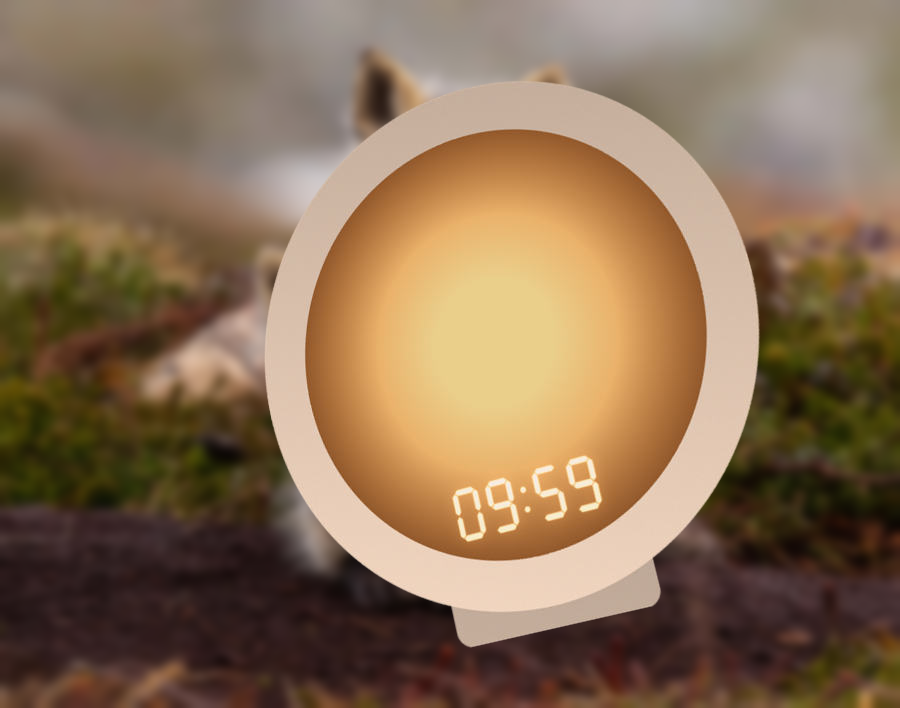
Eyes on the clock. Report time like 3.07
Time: 9.59
